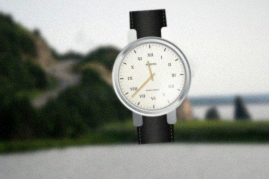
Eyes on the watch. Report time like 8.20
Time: 11.38
